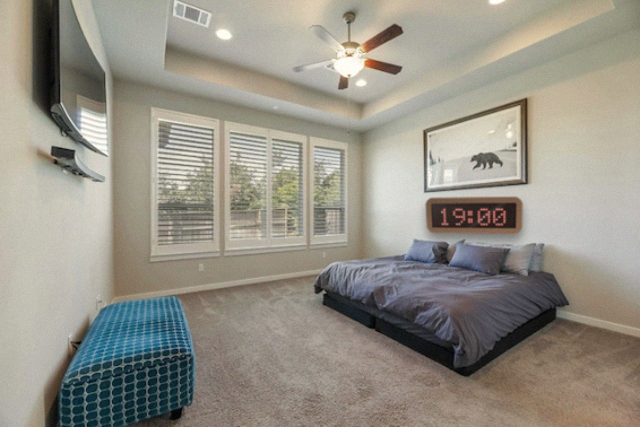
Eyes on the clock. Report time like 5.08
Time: 19.00
